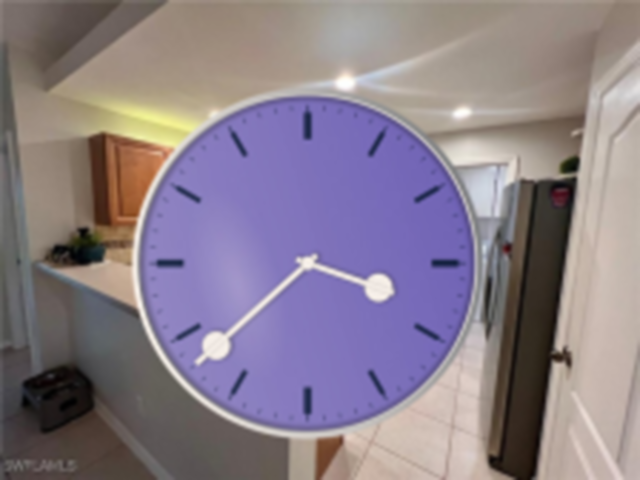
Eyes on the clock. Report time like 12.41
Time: 3.38
